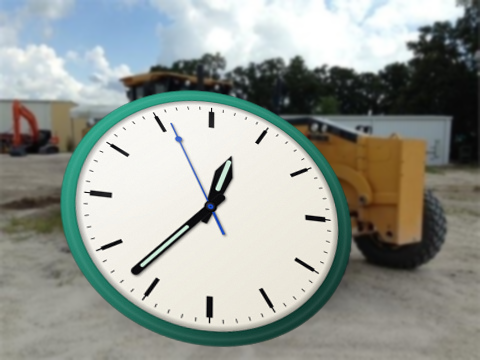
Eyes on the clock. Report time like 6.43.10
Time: 12.36.56
